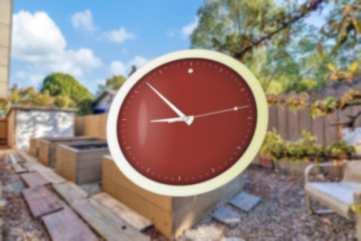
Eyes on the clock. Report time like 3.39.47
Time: 8.52.13
